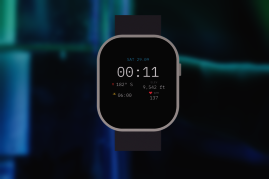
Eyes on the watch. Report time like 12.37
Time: 0.11
